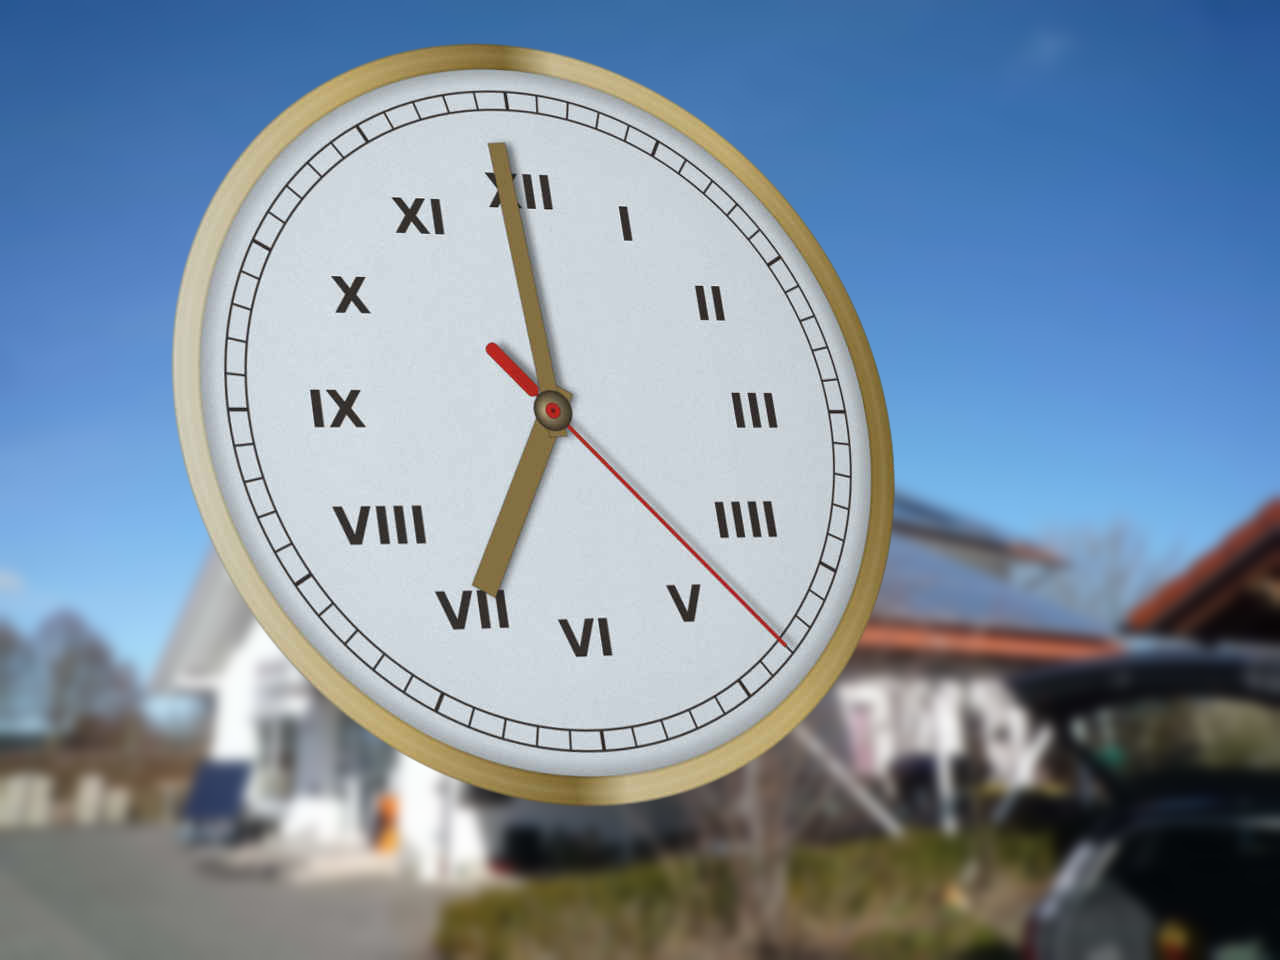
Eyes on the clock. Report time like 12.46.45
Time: 6.59.23
